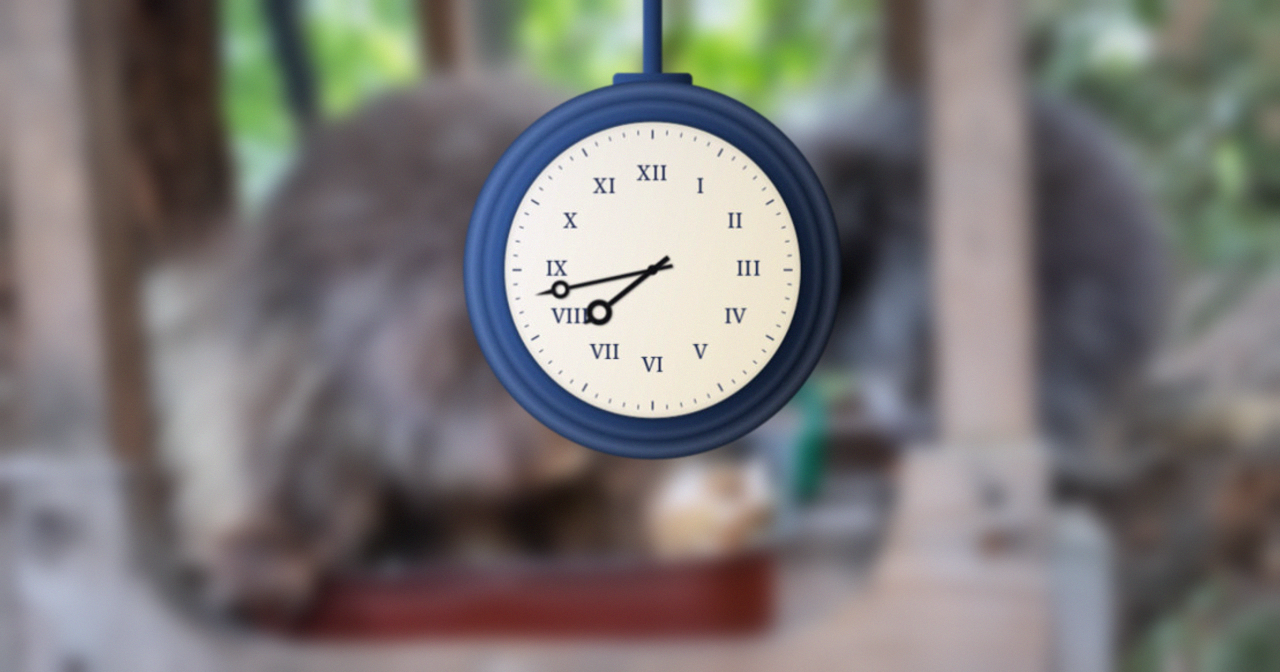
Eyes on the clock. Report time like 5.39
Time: 7.43
